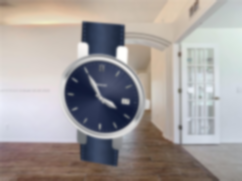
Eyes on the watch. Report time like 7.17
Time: 3.55
